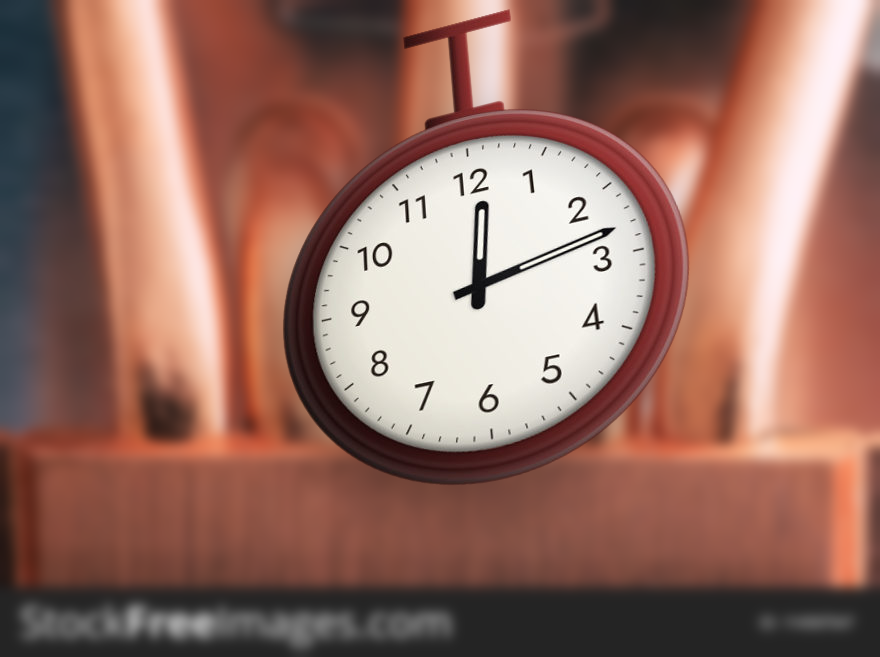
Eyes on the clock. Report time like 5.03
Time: 12.13
